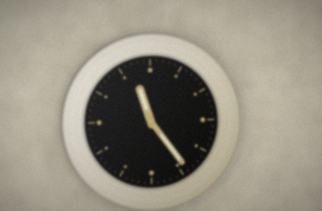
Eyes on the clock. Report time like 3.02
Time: 11.24
